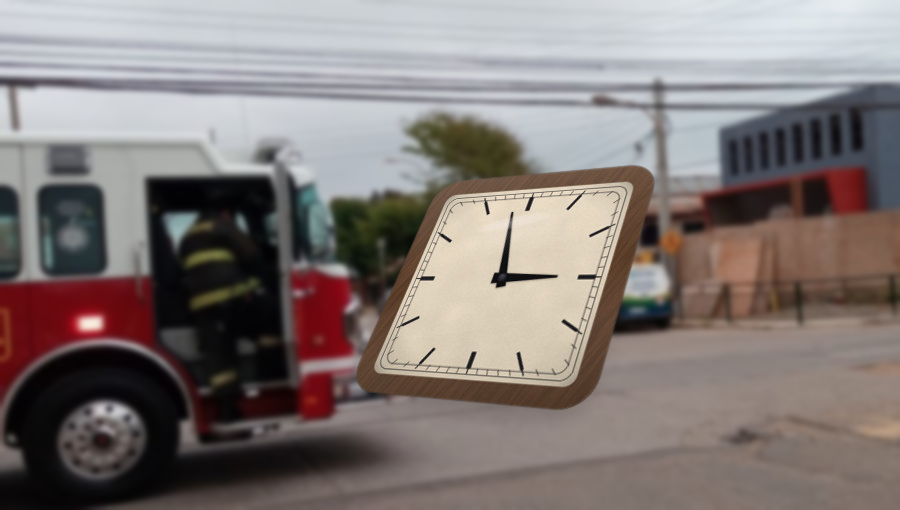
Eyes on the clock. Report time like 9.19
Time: 2.58
